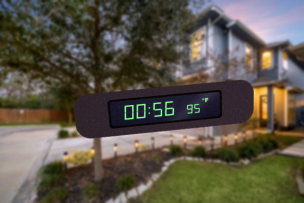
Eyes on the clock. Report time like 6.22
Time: 0.56
